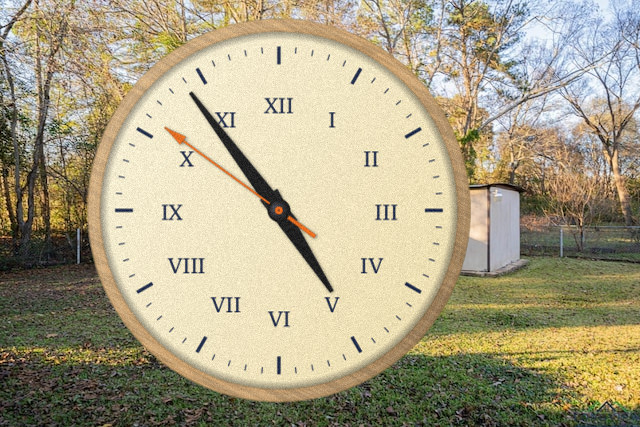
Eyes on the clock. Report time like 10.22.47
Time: 4.53.51
